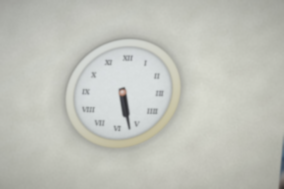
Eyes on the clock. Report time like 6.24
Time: 5.27
